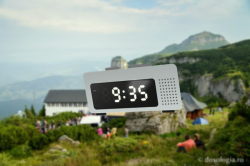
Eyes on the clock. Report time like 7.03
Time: 9.35
